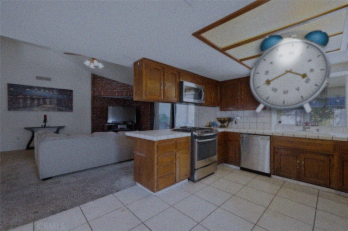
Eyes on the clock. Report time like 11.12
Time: 3.40
